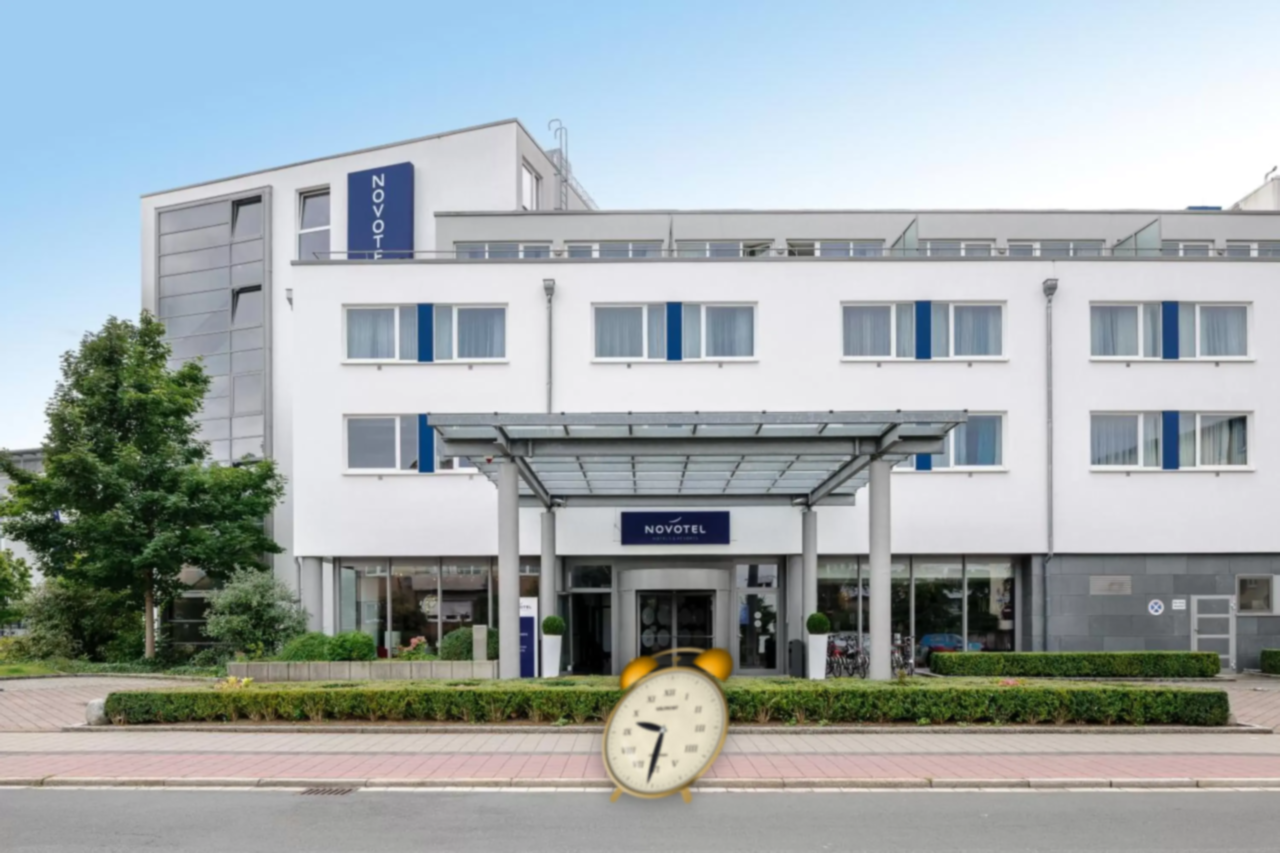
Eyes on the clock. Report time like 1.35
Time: 9.31
